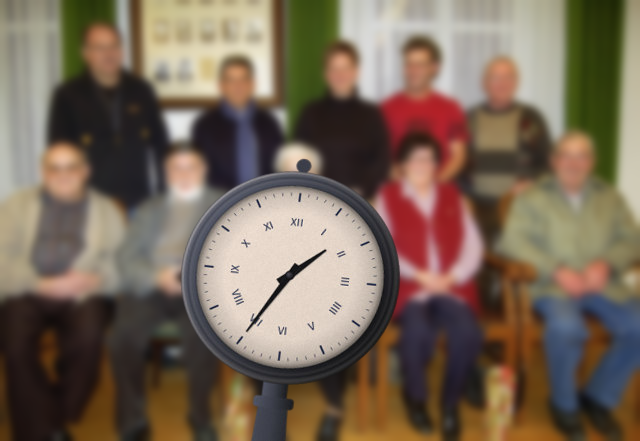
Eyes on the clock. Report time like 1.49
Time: 1.35
